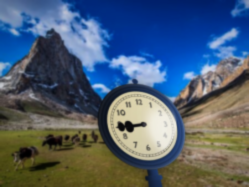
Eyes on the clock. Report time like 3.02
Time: 8.44
